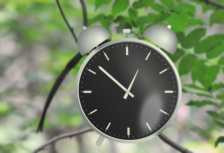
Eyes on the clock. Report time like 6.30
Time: 12.52
